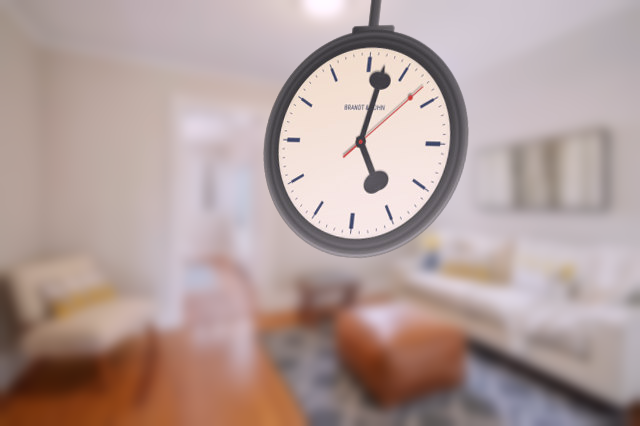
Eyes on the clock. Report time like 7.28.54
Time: 5.02.08
